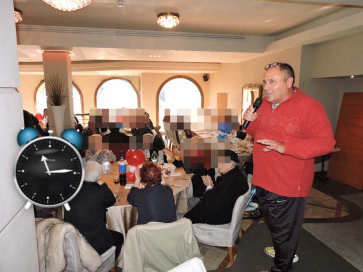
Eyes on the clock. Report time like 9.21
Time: 11.14
